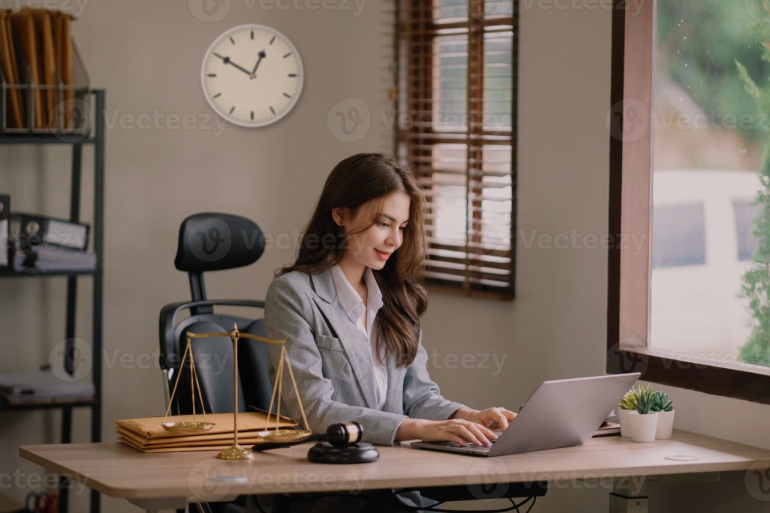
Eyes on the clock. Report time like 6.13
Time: 12.50
